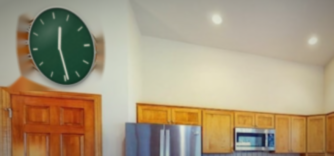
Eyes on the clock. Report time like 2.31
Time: 12.29
